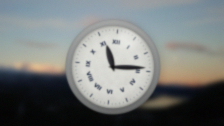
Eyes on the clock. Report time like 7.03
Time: 11.14
